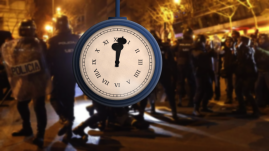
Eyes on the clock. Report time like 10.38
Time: 12.02
